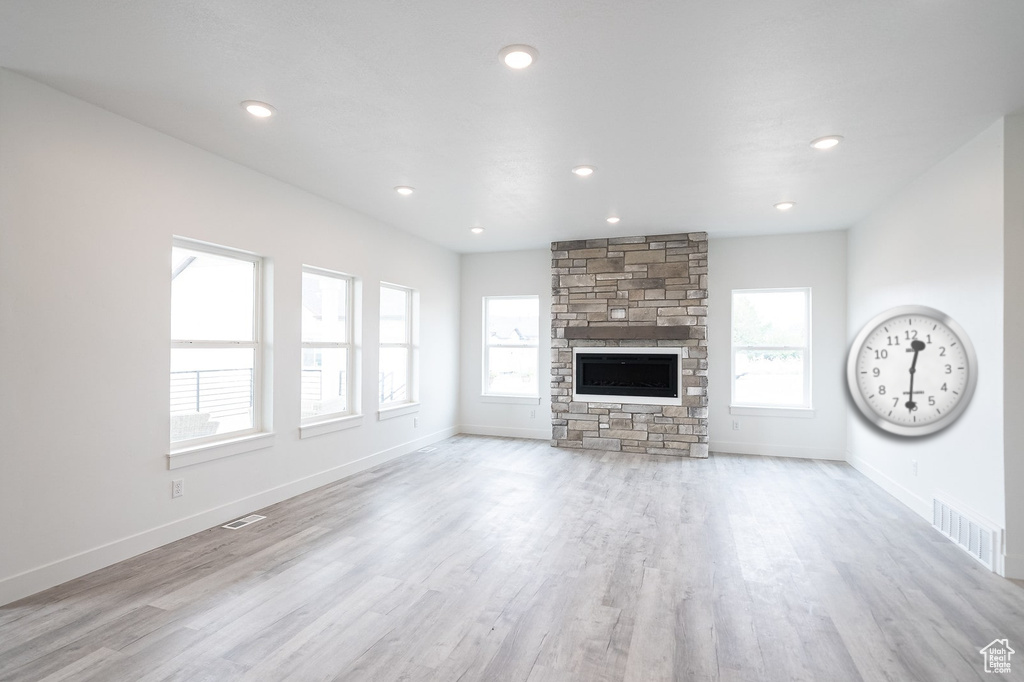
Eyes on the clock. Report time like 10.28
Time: 12.31
